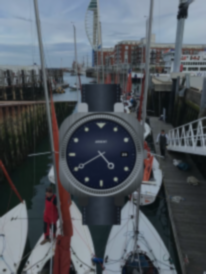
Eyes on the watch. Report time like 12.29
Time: 4.40
